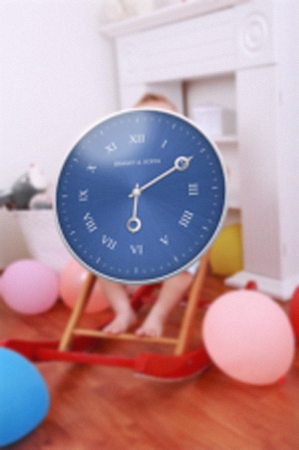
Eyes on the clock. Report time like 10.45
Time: 6.10
